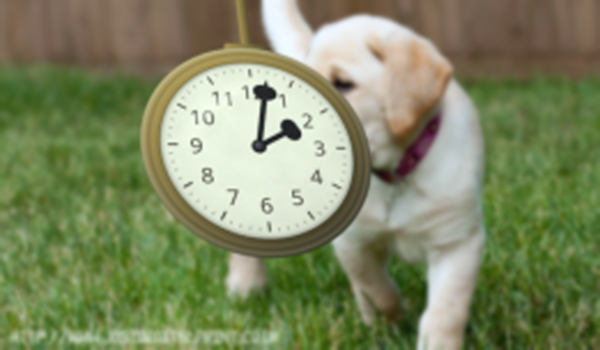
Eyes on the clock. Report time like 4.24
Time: 2.02
